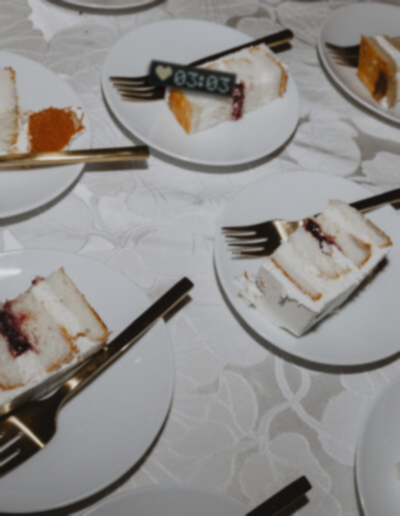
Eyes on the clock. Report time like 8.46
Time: 3.03
